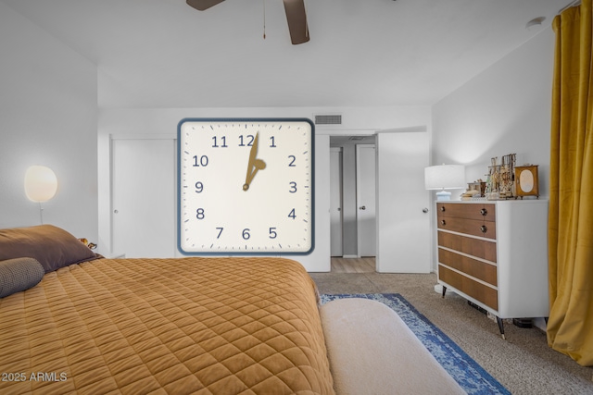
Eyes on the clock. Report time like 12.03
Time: 1.02
